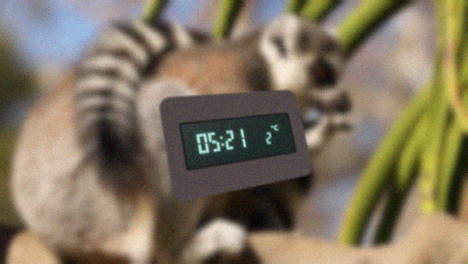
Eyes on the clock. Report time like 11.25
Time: 5.21
